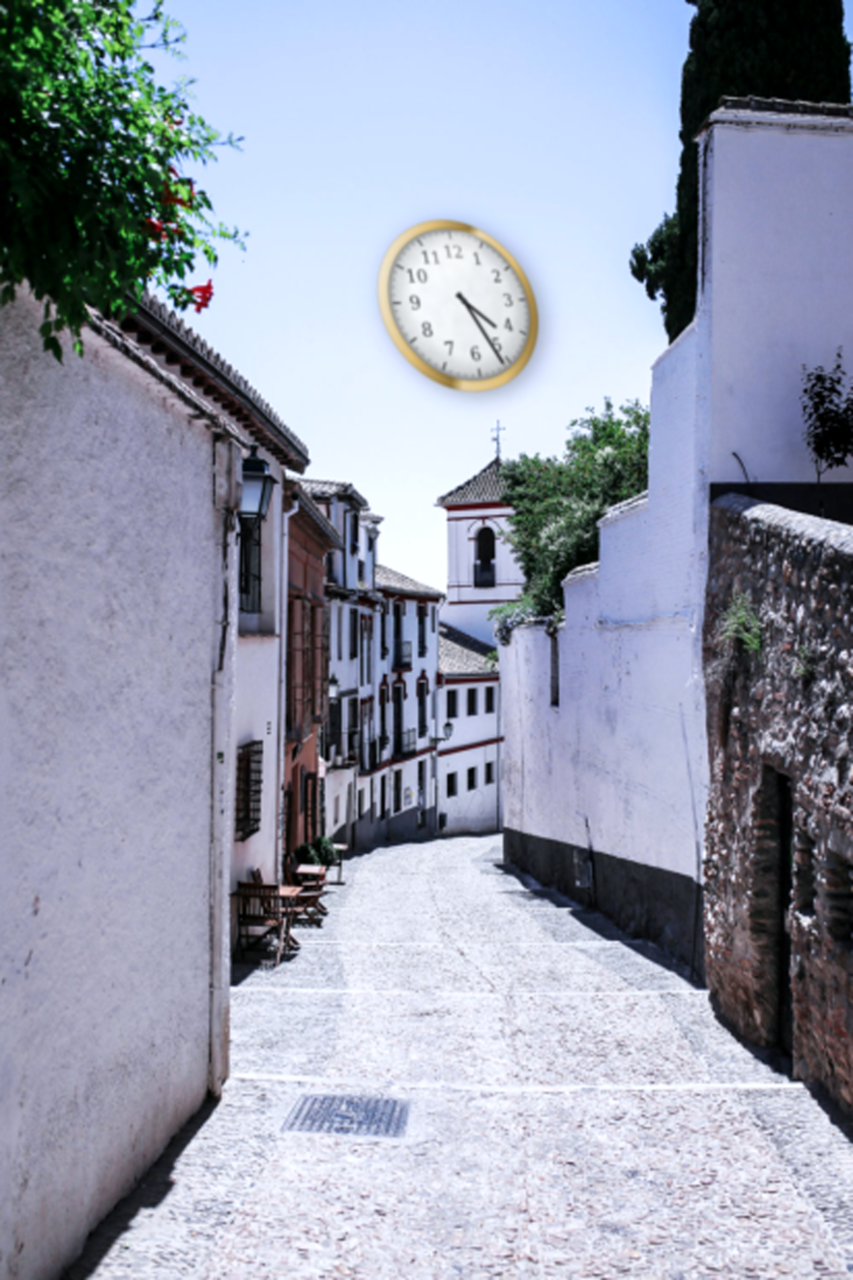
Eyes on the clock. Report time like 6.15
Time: 4.26
